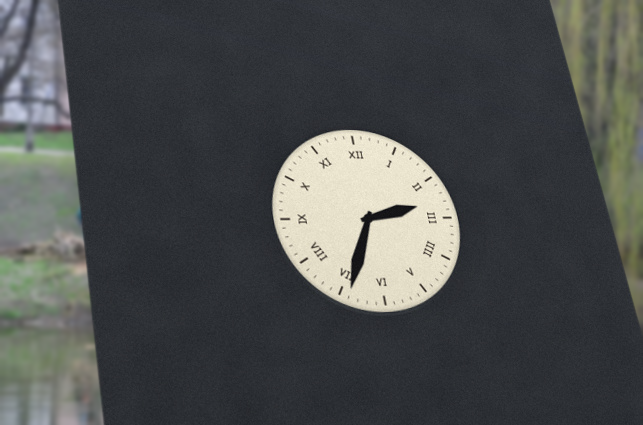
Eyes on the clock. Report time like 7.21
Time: 2.34
